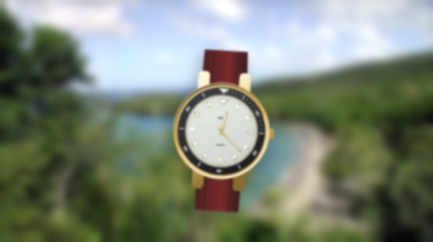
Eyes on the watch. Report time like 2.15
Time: 12.22
